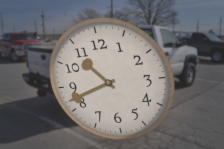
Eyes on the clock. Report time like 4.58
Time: 10.42
